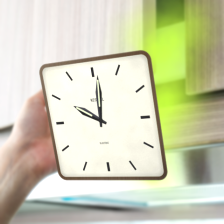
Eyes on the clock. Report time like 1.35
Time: 10.01
